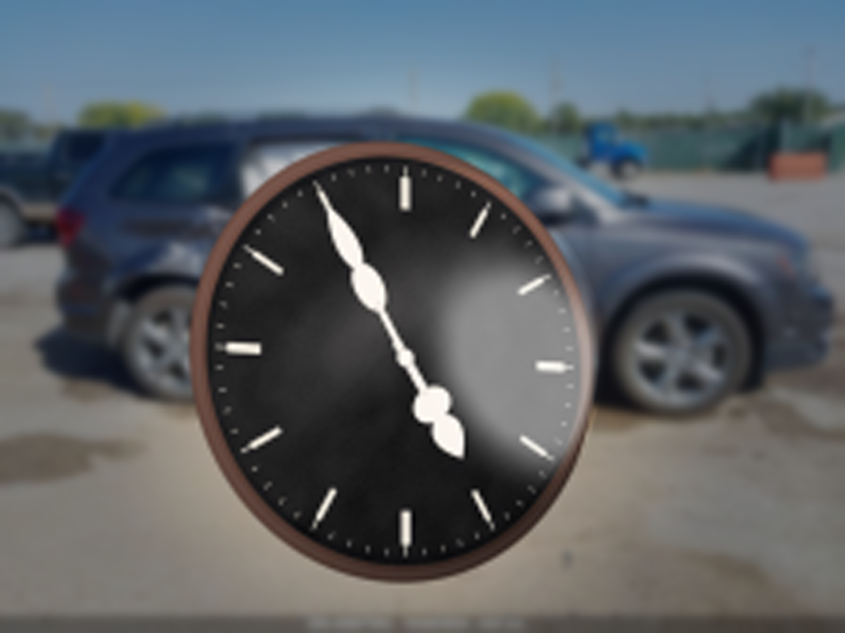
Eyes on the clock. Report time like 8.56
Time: 4.55
